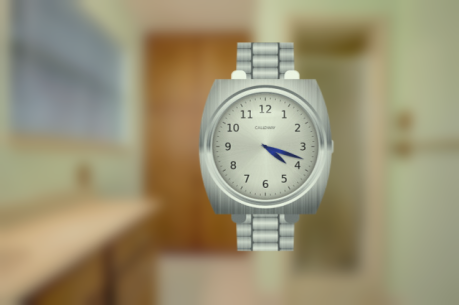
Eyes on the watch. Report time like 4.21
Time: 4.18
